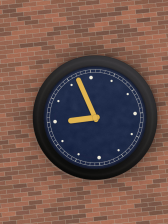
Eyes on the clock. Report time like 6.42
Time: 8.57
